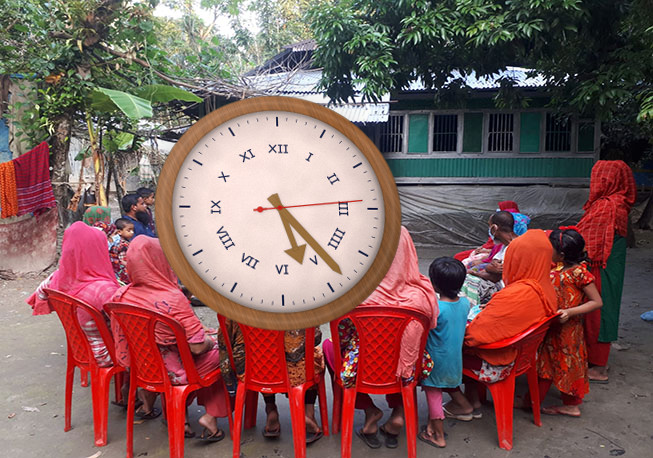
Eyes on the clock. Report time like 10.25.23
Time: 5.23.14
